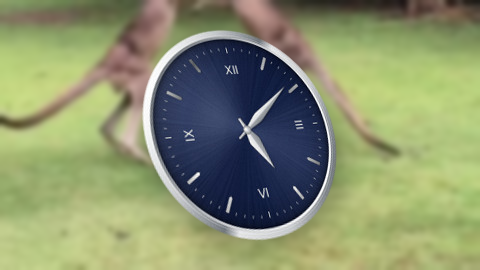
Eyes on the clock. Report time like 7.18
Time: 5.09
